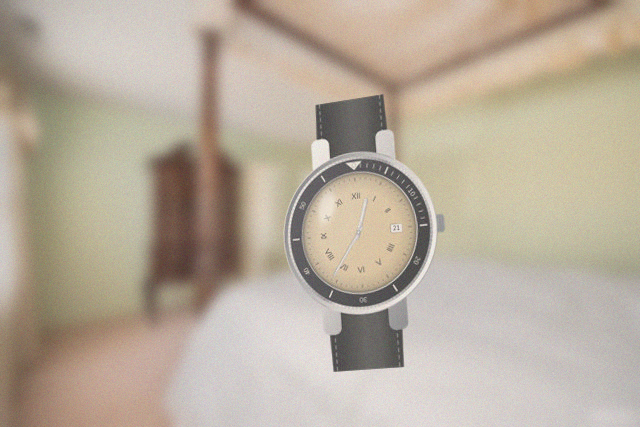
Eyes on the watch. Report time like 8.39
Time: 12.36
